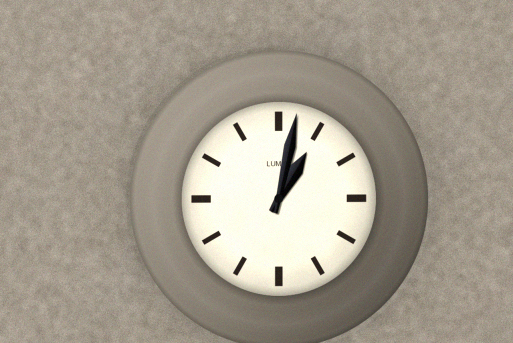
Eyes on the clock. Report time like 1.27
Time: 1.02
